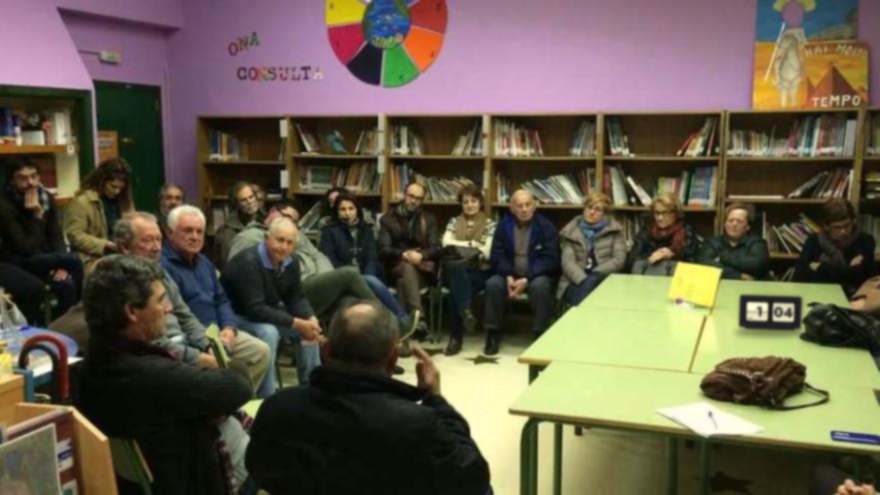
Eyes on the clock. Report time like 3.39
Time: 1.04
